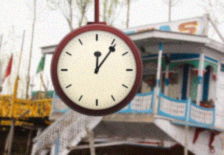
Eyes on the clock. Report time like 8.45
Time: 12.06
